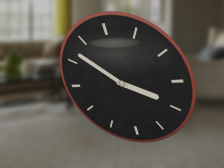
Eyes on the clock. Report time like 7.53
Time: 3.52
